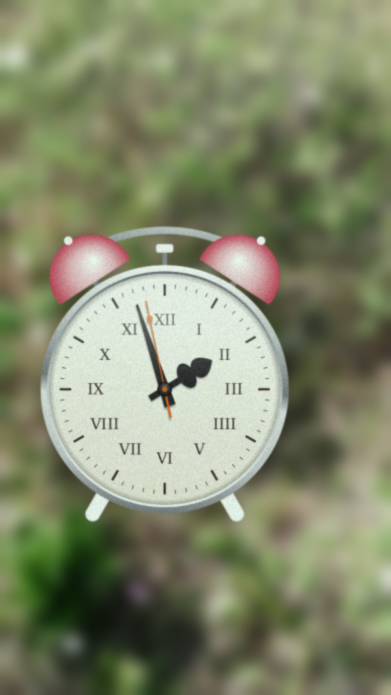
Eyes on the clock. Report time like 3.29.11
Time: 1.56.58
